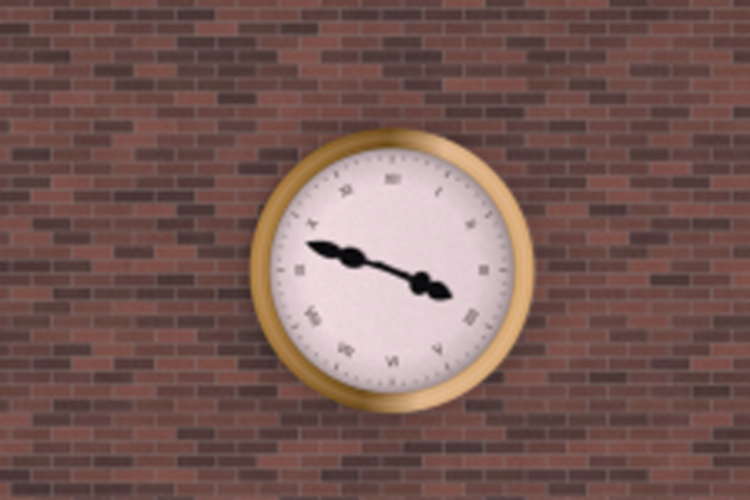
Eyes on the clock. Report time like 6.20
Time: 3.48
